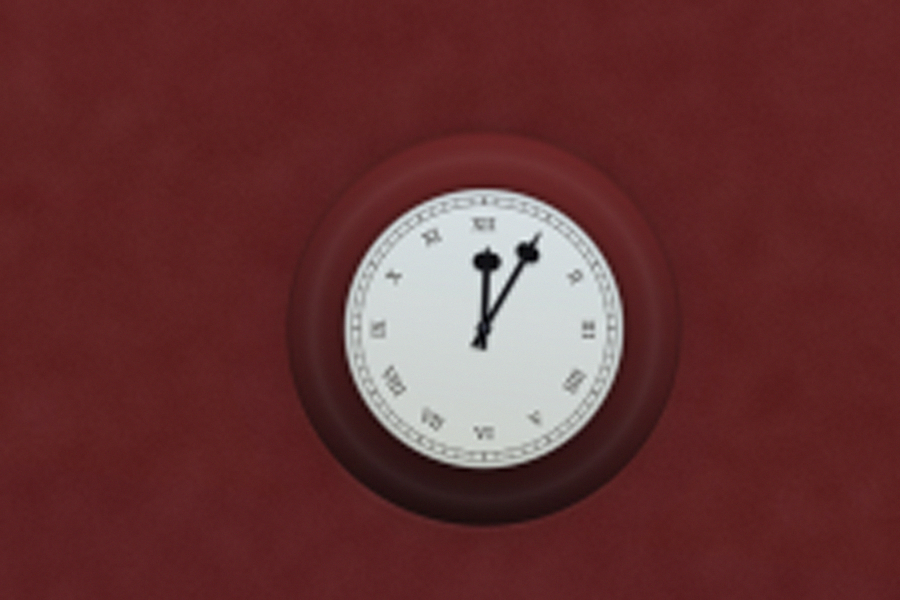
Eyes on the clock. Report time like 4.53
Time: 12.05
